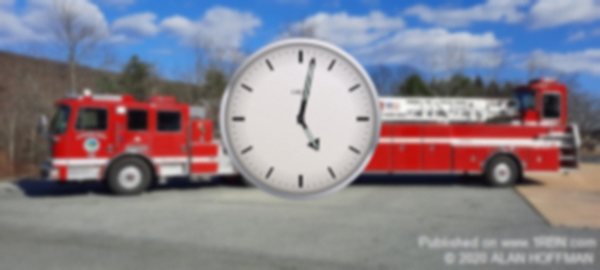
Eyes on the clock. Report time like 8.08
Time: 5.02
